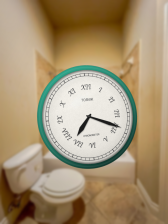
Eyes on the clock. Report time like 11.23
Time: 7.19
